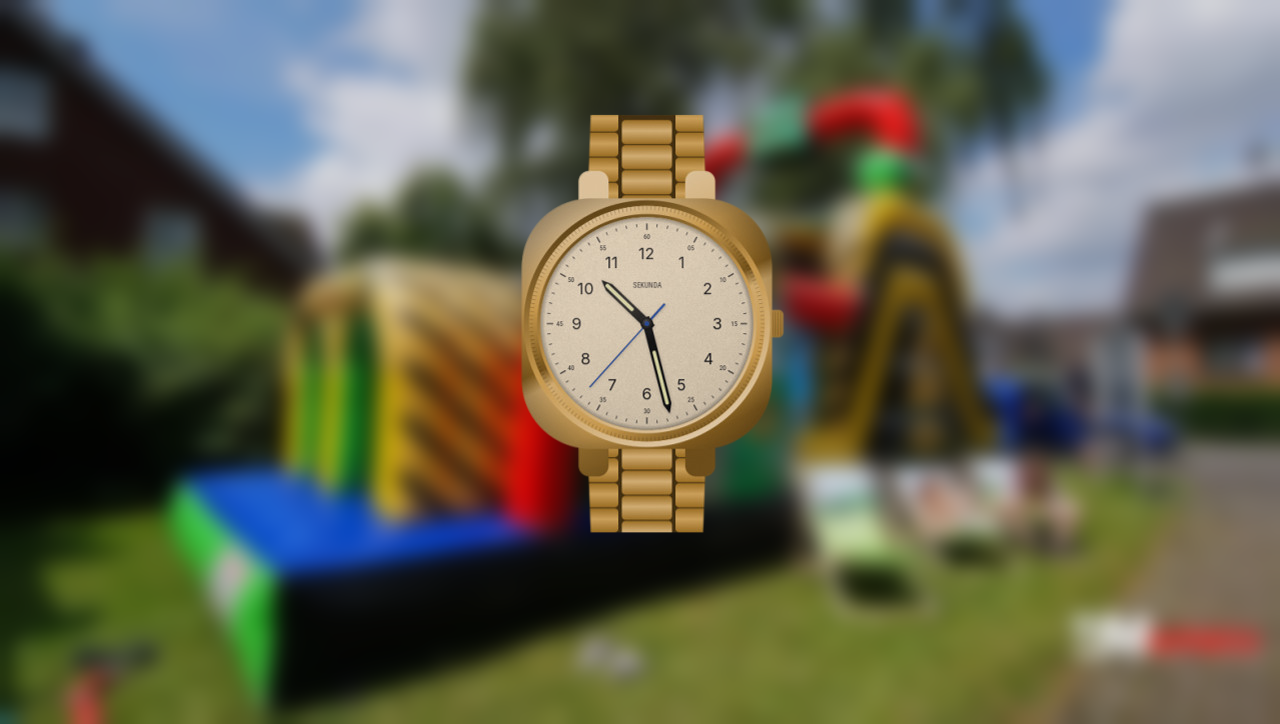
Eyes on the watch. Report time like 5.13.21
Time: 10.27.37
